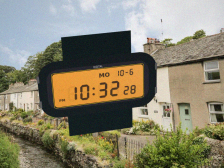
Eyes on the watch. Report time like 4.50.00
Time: 10.32.28
